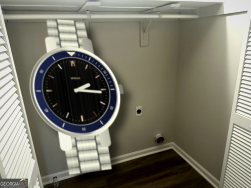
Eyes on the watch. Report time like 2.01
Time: 2.16
